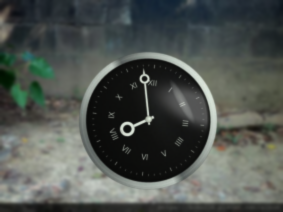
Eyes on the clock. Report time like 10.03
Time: 7.58
